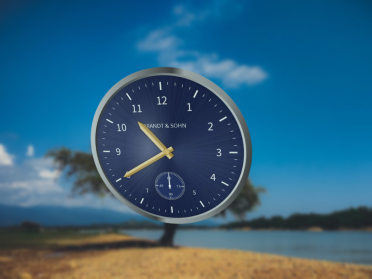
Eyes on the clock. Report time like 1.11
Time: 10.40
